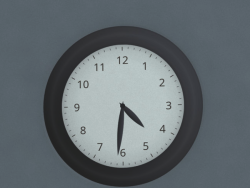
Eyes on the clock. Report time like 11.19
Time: 4.31
